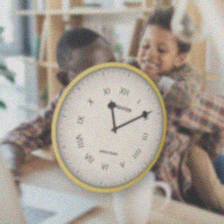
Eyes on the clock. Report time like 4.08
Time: 11.09
